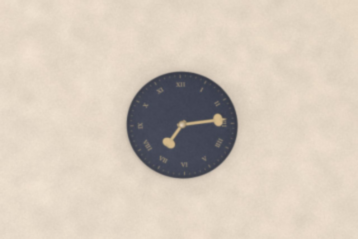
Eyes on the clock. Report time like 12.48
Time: 7.14
